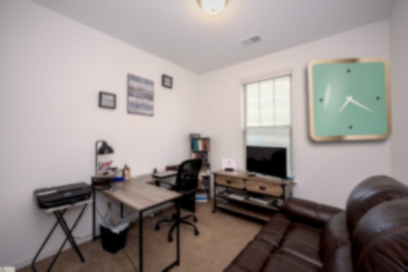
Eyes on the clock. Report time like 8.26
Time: 7.20
